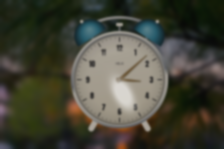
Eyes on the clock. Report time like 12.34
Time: 3.08
